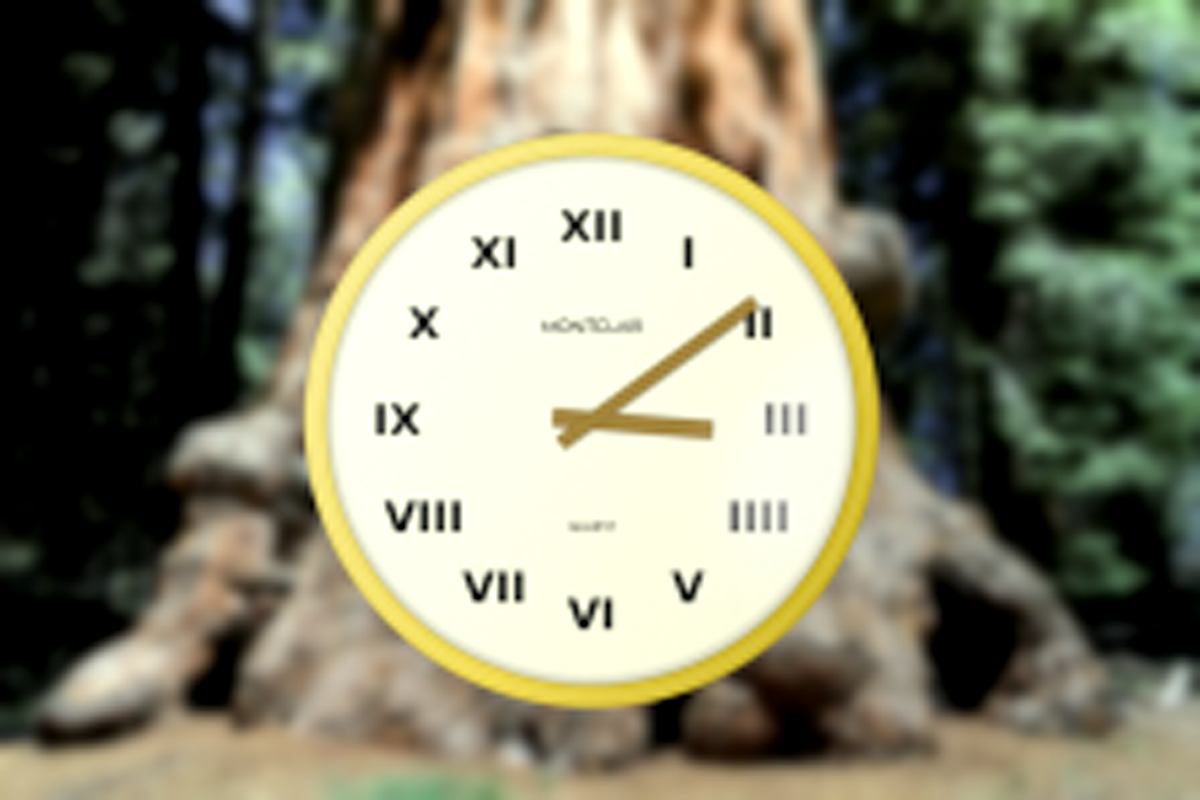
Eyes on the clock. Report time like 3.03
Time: 3.09
